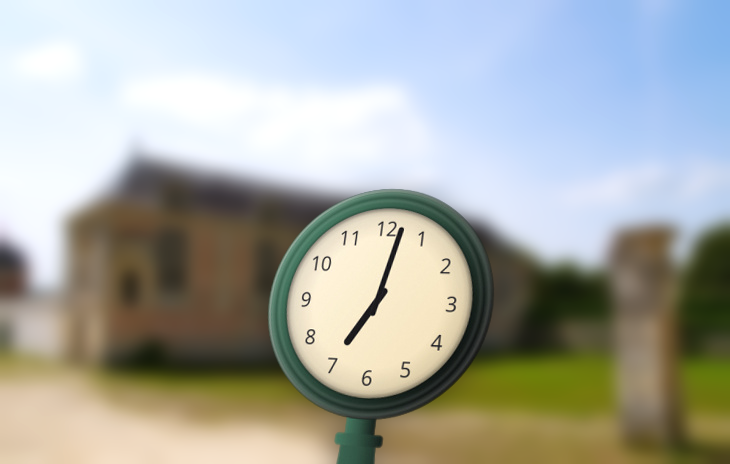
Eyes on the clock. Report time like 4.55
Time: 7.02
